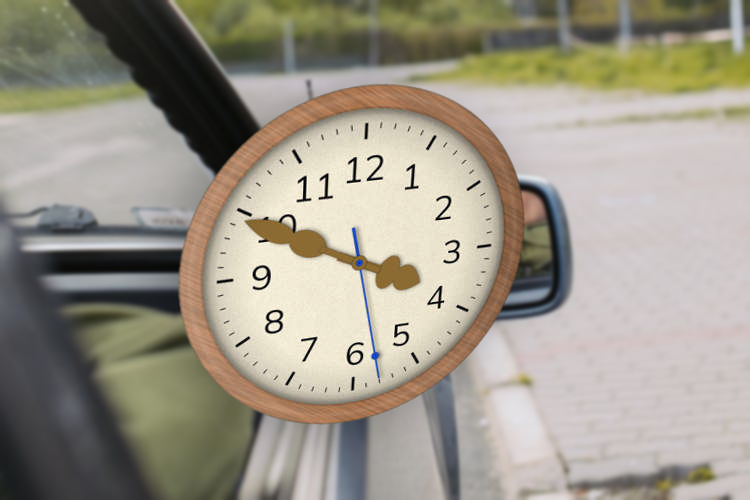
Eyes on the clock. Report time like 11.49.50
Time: 3.49.28
